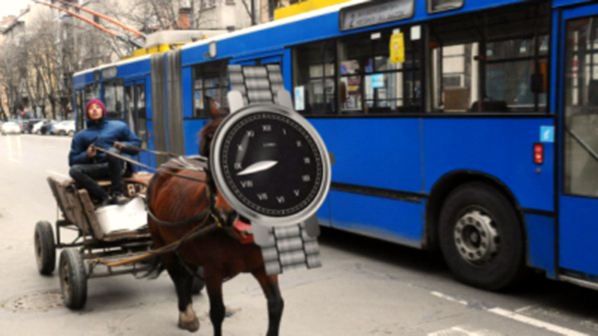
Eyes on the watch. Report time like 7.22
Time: 8.43
